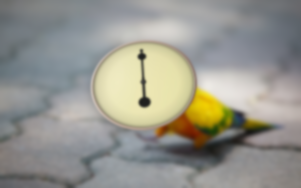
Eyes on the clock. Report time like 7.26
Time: 6.00
